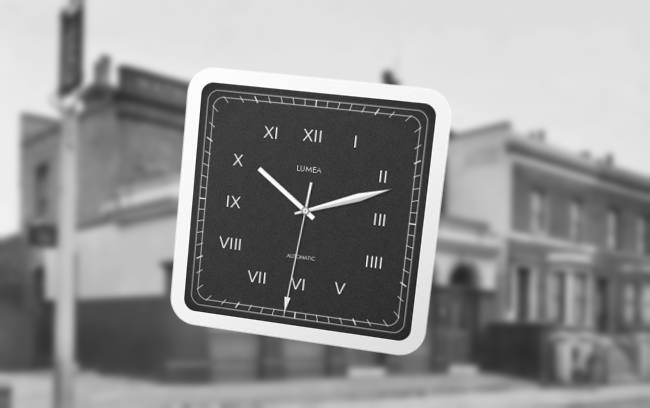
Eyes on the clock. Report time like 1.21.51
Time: 10.11.31
